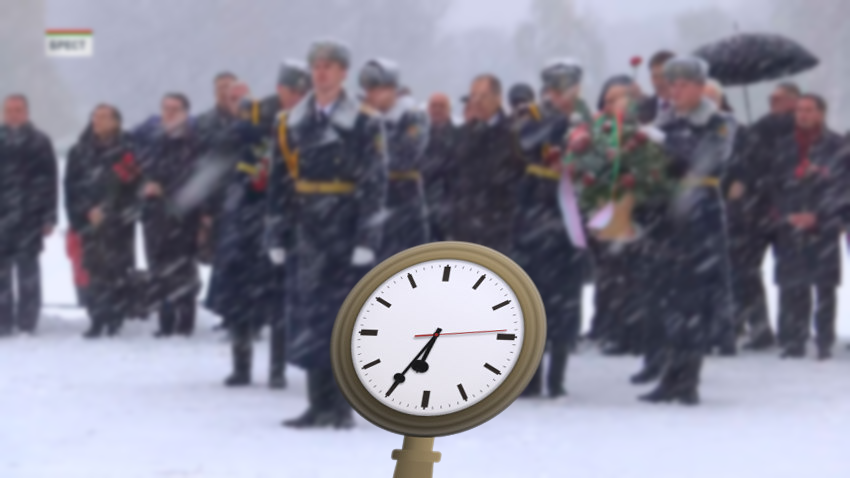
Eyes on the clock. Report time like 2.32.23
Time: 6.35.14
